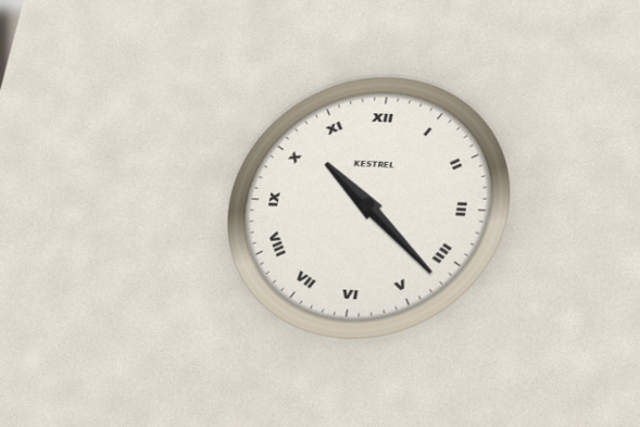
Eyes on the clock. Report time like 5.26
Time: 10.22
